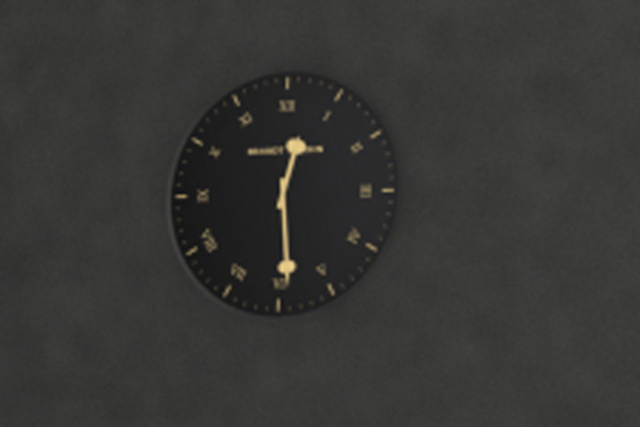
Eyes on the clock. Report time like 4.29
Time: 12.29
